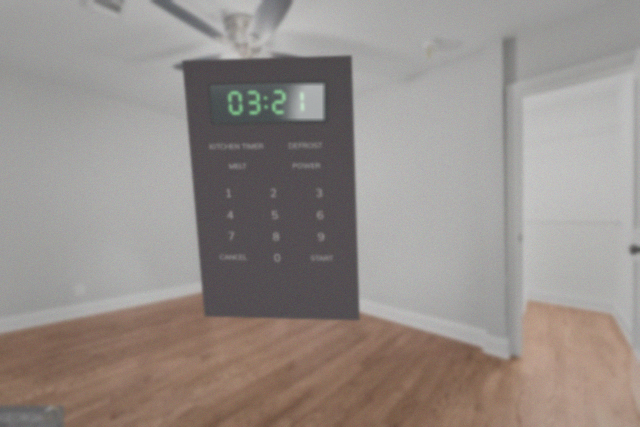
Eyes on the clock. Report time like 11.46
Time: 3.21
